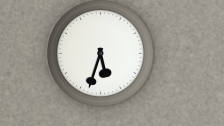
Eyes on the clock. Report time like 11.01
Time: 5.33
